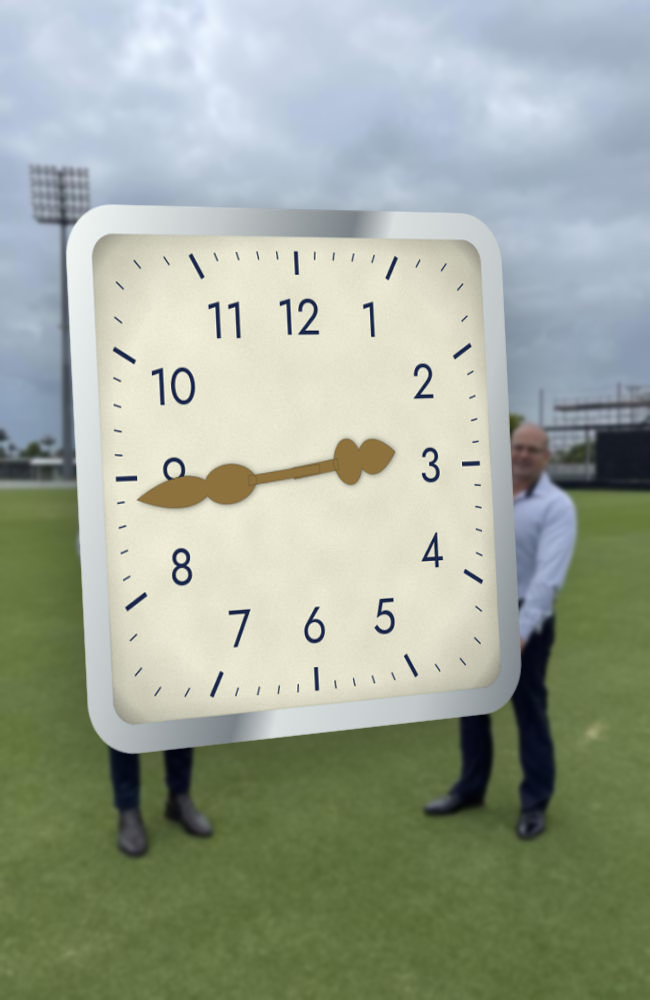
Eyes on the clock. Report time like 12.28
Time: 2.44
